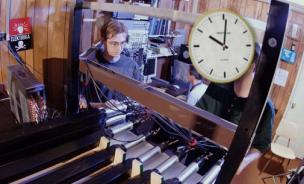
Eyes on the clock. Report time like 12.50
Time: 10.01
